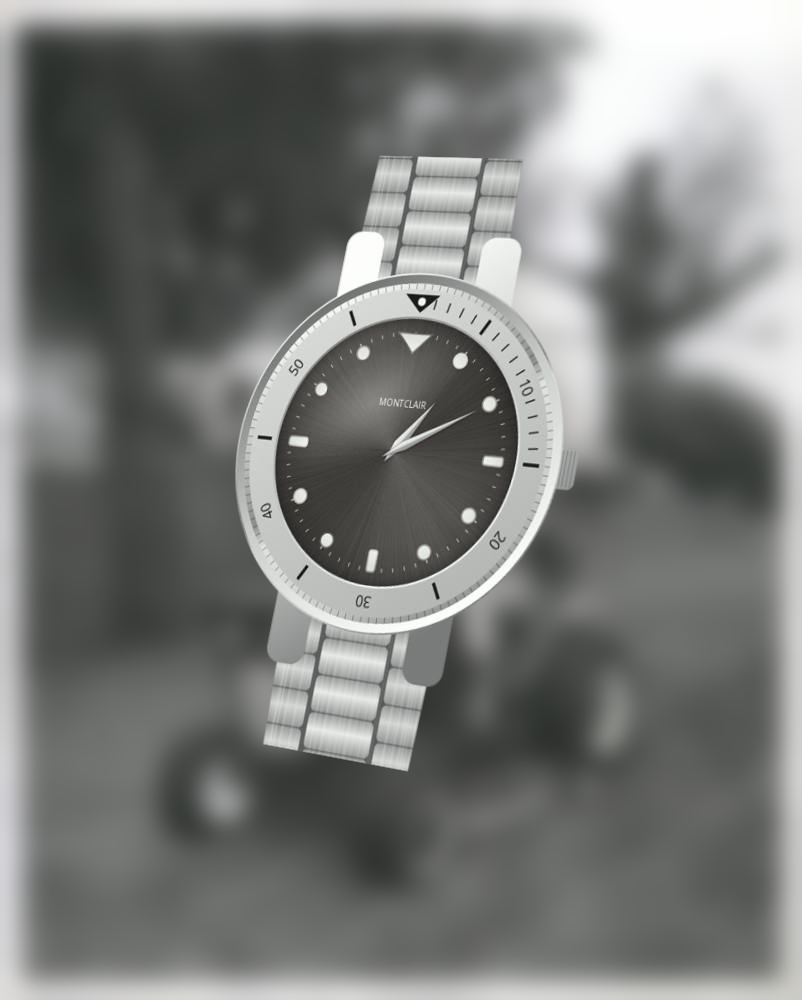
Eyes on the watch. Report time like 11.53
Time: 1.10
